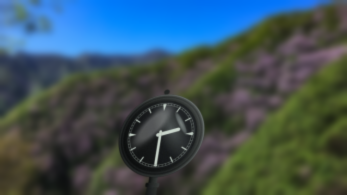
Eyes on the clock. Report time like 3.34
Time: 2.30
